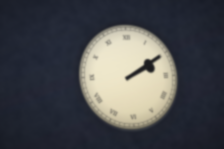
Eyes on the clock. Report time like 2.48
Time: 2.10
